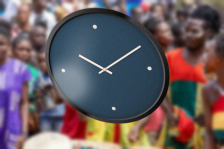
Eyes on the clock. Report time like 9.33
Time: 10.10
